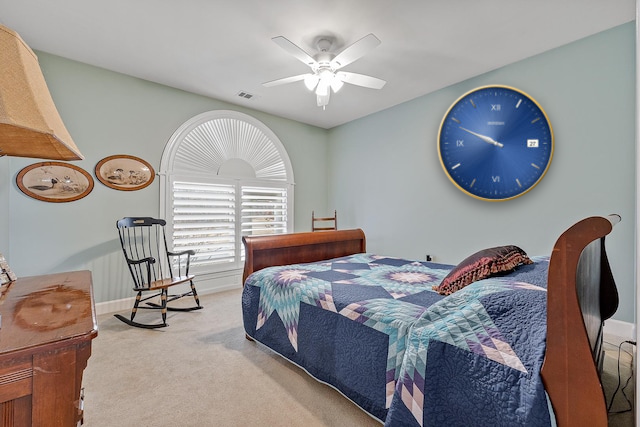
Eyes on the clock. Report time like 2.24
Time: 9.49
